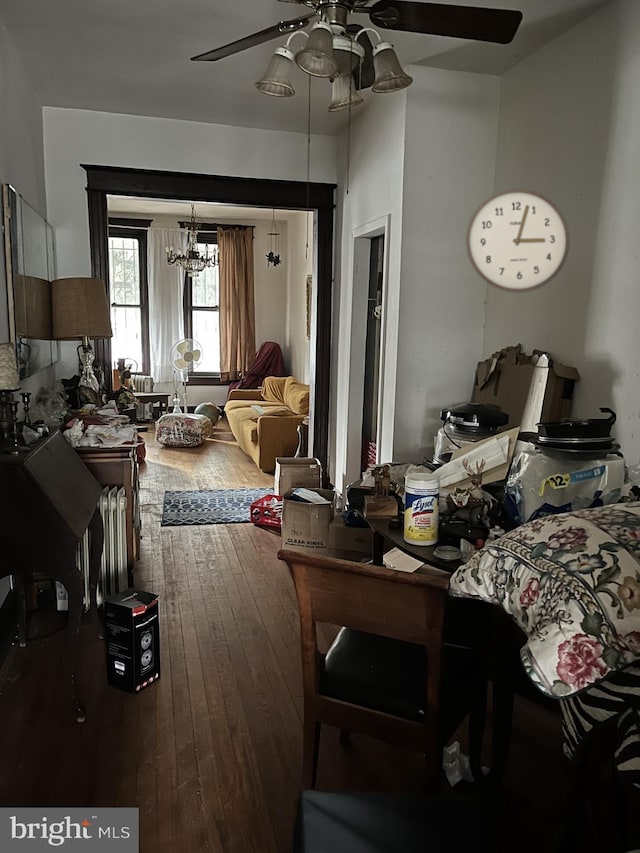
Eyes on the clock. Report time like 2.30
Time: 3.03
